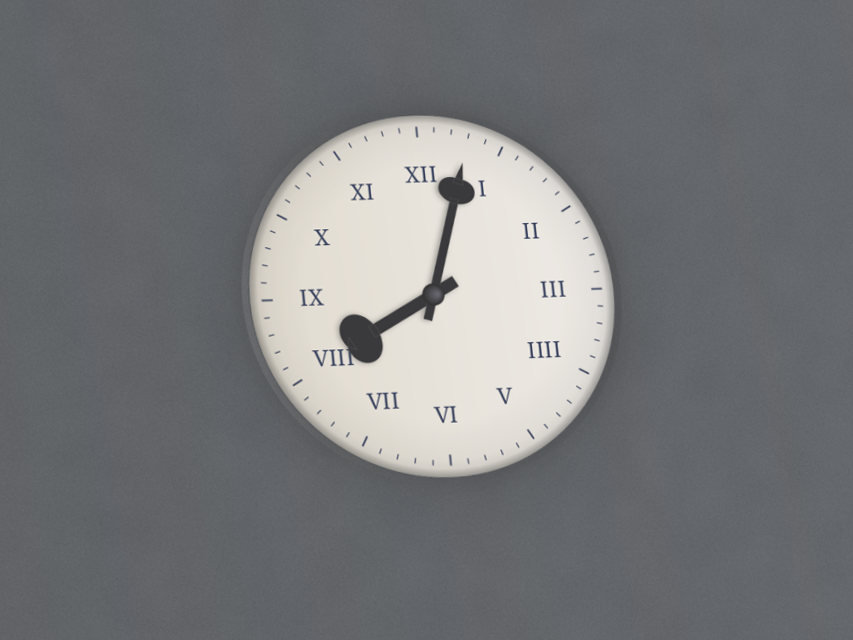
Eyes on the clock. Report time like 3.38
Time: 8.03
